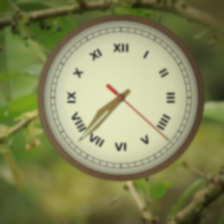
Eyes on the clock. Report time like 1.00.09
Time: 7.37.22
